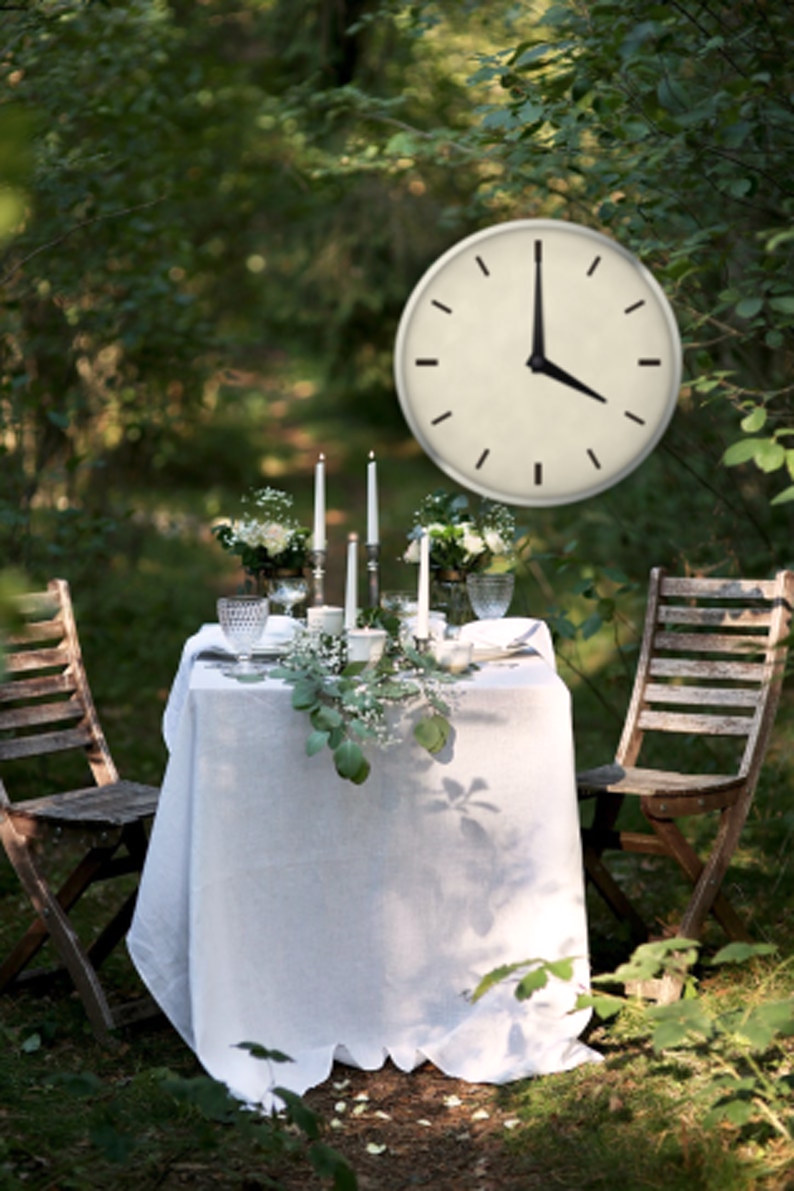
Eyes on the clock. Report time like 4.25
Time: 4.00
